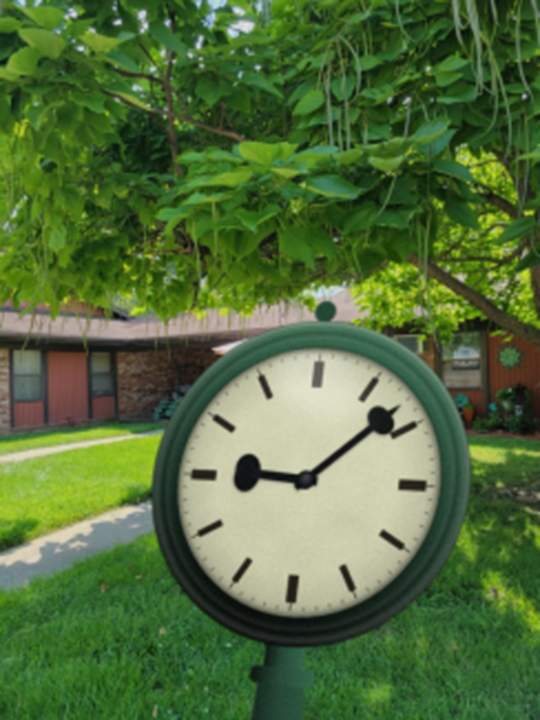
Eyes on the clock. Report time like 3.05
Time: 9.08
